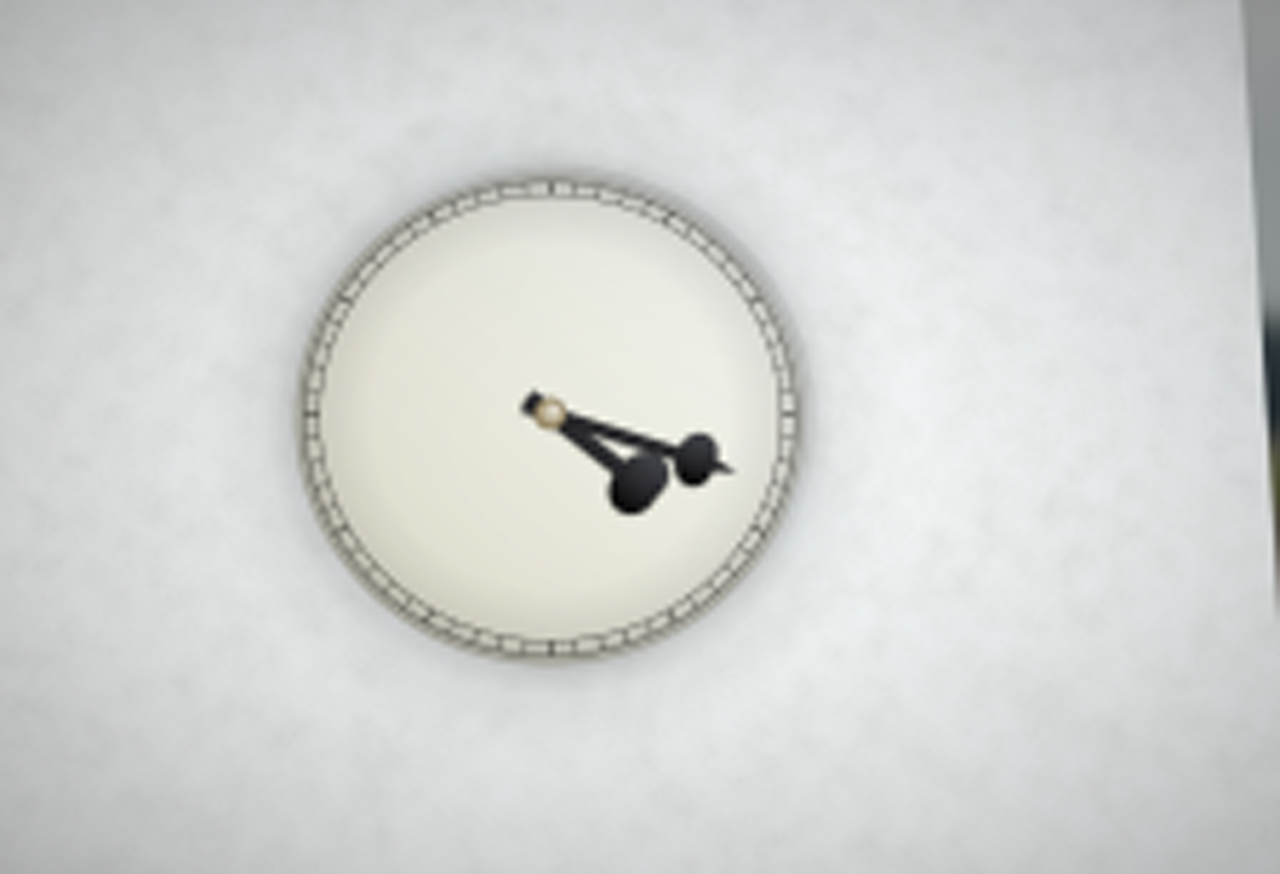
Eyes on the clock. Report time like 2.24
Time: 4.18
